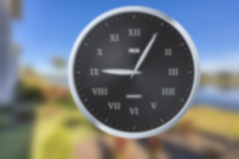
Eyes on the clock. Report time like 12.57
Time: 9.05
